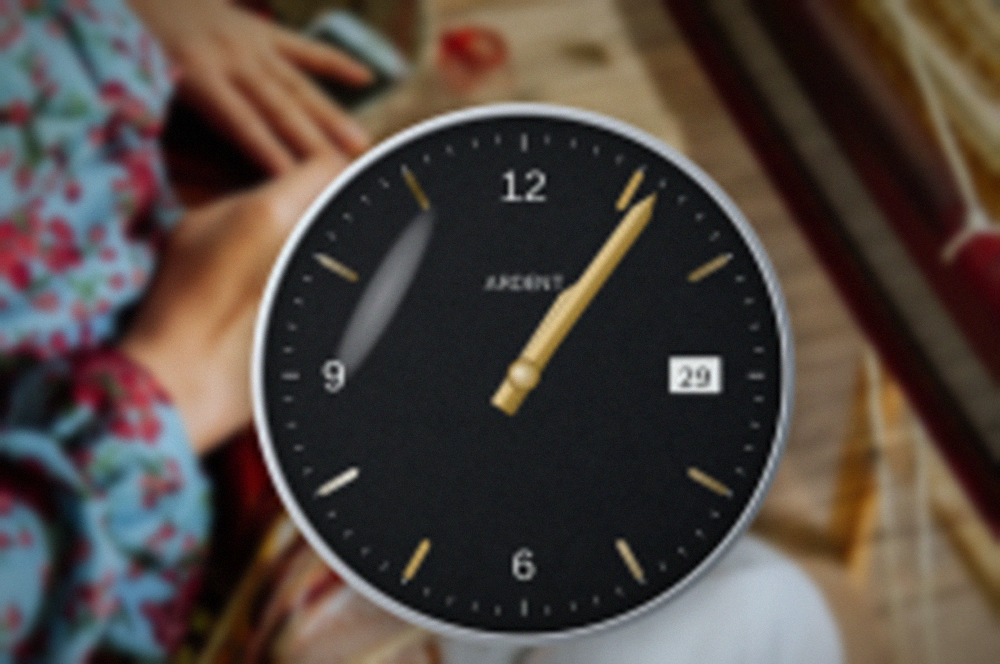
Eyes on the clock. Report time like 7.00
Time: 1.06
